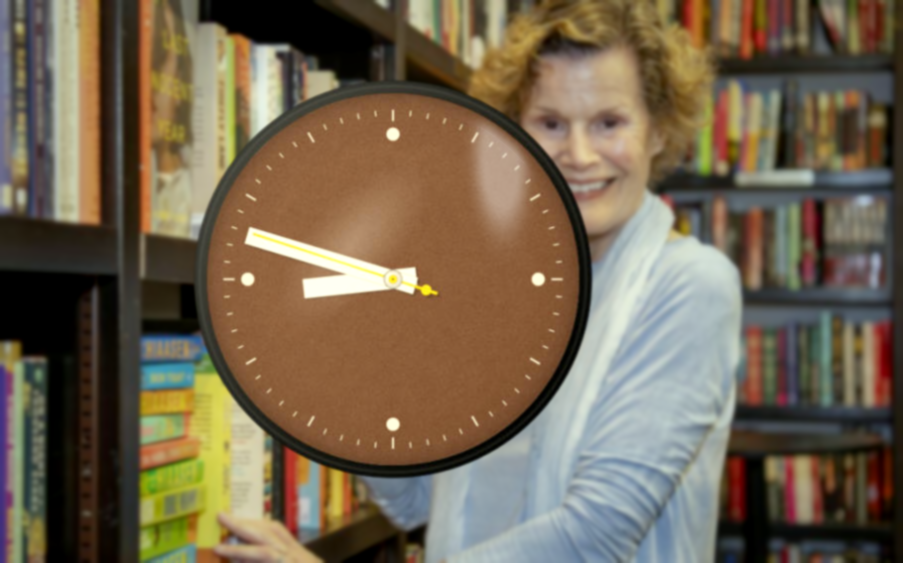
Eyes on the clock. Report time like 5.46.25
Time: 8.47.48
